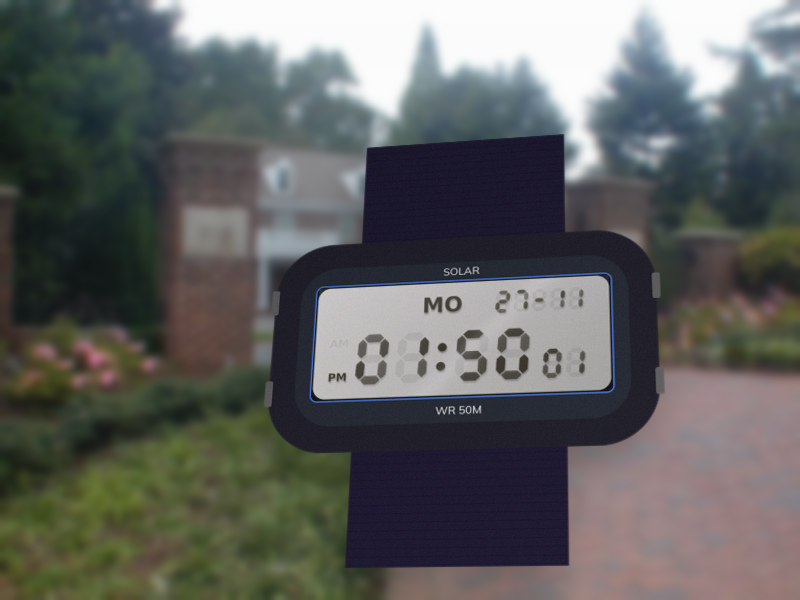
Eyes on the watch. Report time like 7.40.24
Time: 1.50.01
